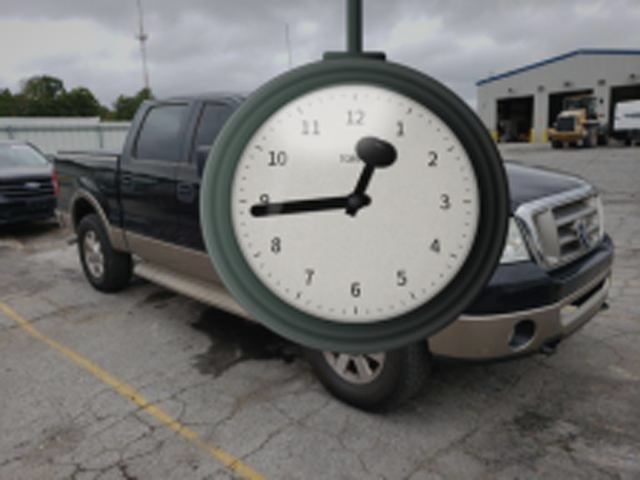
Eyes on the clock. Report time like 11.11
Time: 12.44
